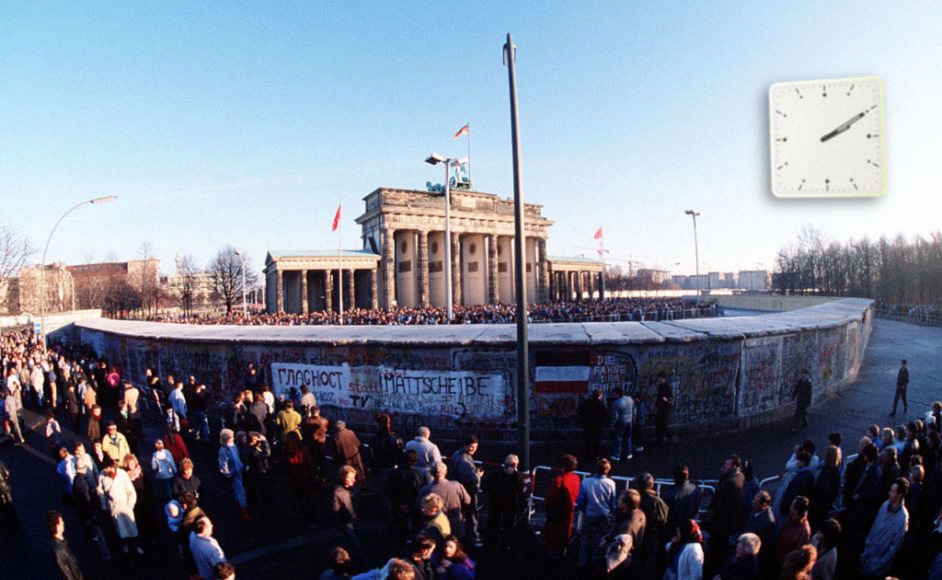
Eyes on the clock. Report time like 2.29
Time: 2.10
